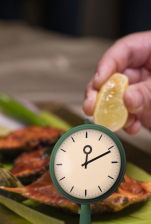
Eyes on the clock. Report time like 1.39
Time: 12.11
